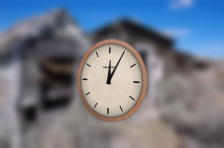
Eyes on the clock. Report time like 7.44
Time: 12.05
